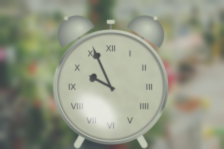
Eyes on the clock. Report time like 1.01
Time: 9.56
